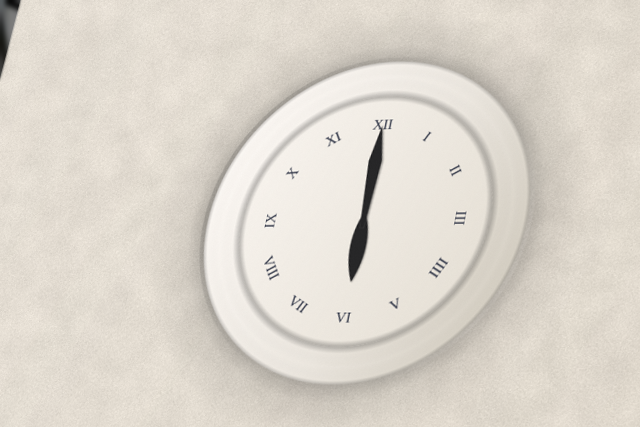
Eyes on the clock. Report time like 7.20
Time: 6.00
